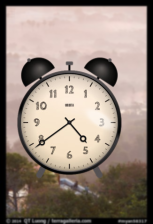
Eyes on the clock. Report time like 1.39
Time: 4.39
